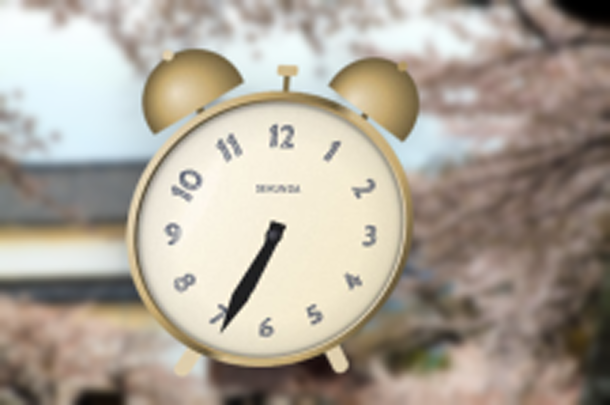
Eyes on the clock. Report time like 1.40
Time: 6.34
